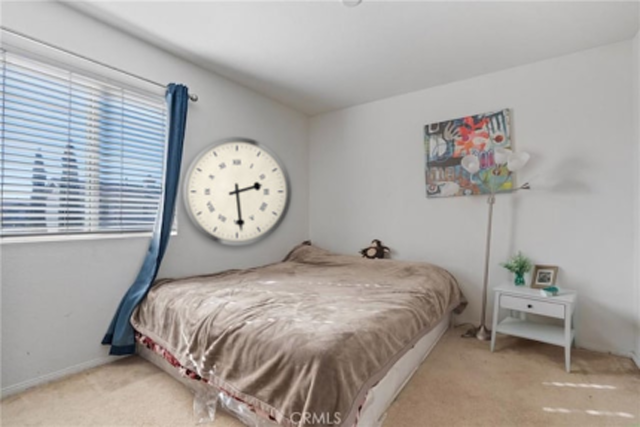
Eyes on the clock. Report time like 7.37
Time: 2.29
